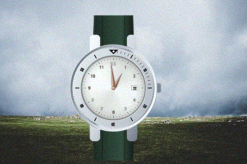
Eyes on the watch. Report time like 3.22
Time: 12.59
